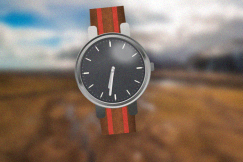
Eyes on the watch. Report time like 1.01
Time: 6.32
